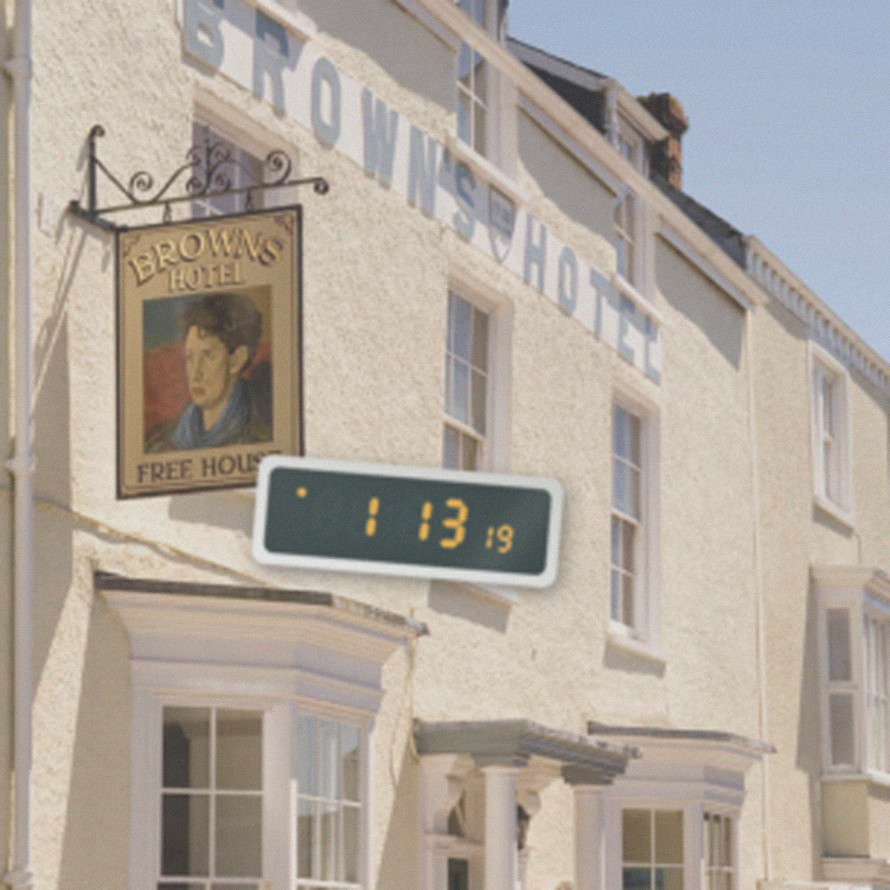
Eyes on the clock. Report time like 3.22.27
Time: 1.13.19
